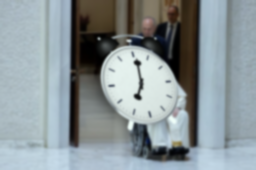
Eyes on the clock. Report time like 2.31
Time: 7.01
